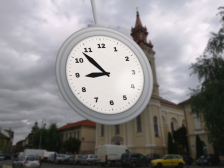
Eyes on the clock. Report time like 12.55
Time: 8.53
